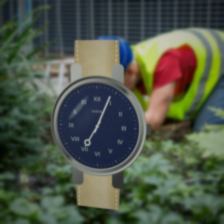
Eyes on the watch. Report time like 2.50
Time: 7.04
